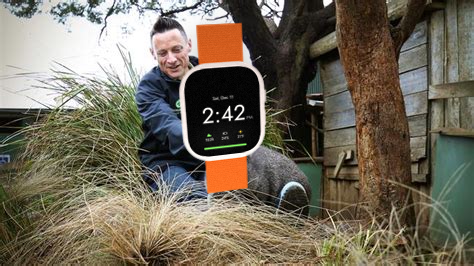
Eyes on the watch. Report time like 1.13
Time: 2.42
